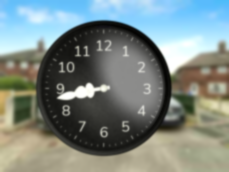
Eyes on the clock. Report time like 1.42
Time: 8.43
